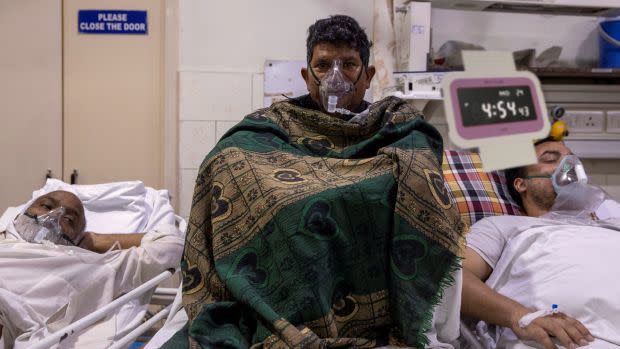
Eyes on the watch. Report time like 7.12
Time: 4.54
